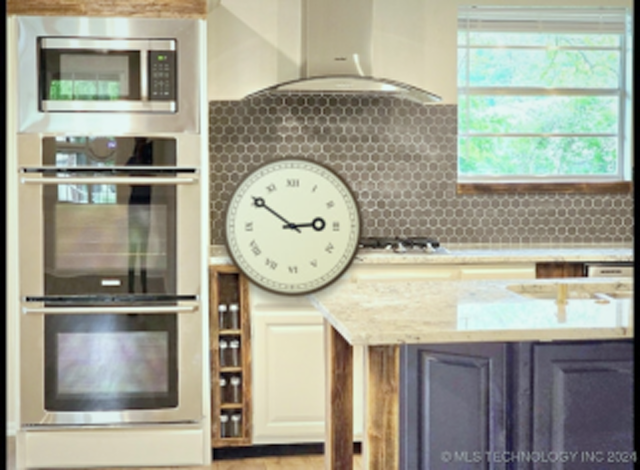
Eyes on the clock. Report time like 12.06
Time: 2.51
